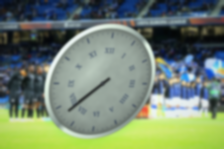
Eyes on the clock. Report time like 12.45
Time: 7.38
